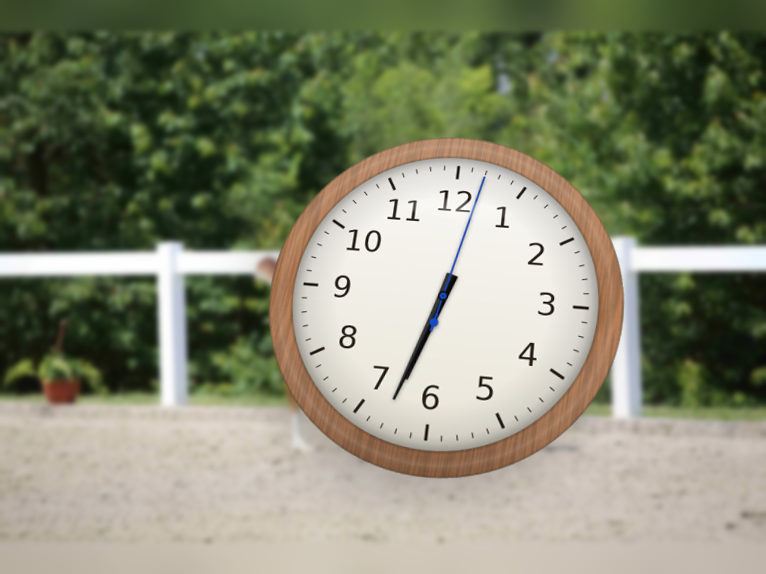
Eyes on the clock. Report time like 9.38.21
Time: 6.33.02
